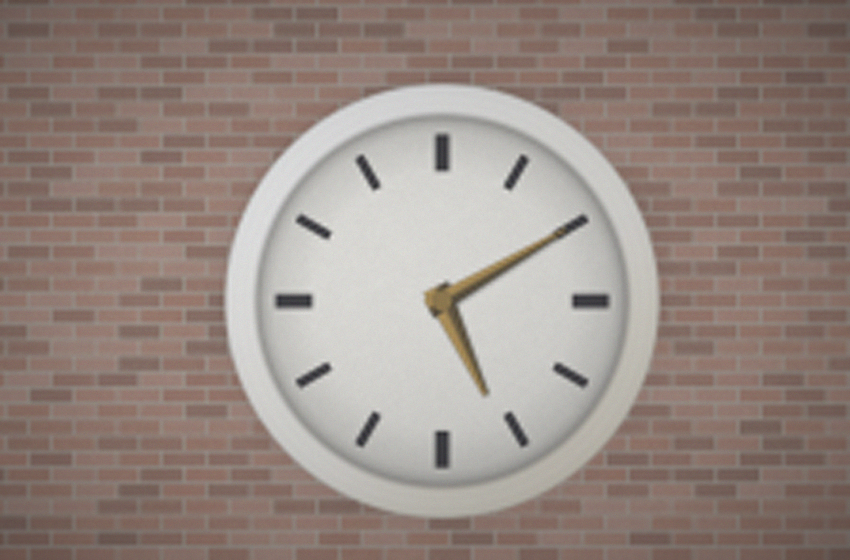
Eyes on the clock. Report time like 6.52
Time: 5.10
